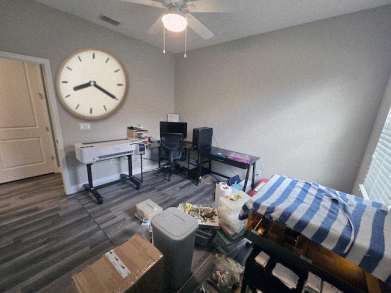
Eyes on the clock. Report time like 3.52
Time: 8.20
